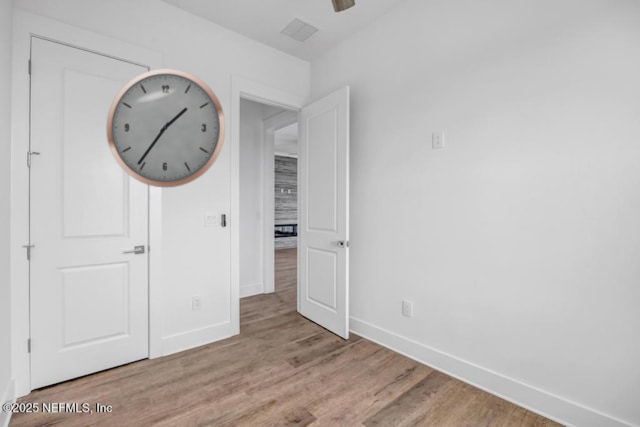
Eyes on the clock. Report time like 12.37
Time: 1.36
